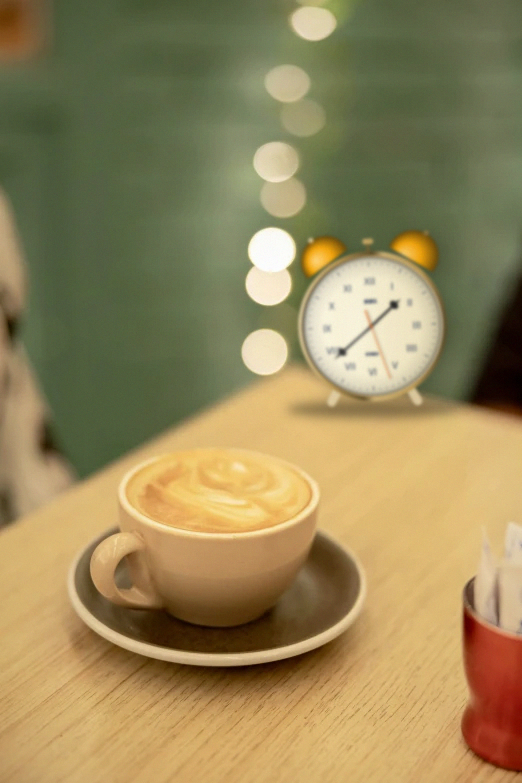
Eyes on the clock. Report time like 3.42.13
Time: 1.38.27
